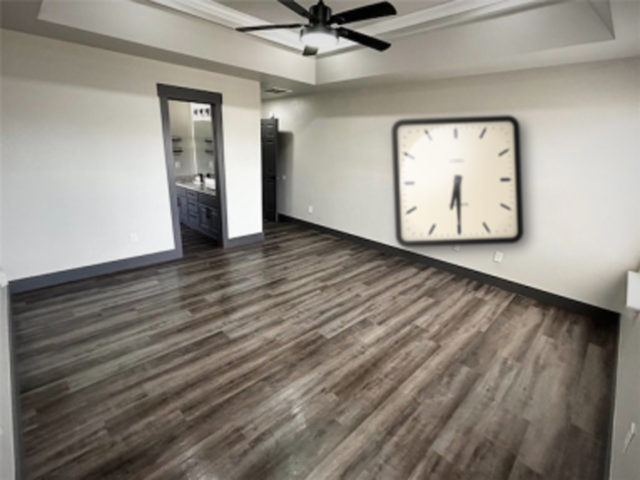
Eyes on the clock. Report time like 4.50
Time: 6.30
